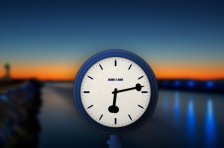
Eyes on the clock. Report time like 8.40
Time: 6.13
